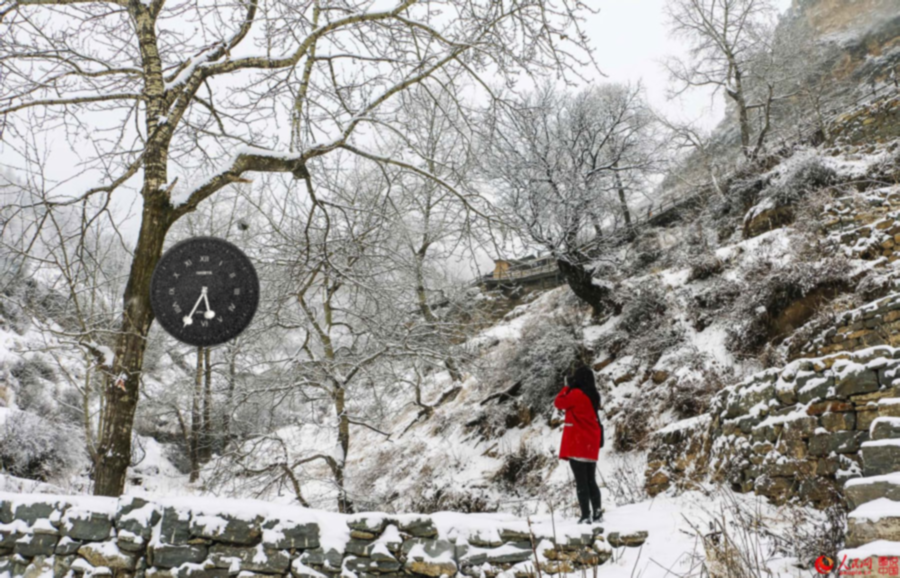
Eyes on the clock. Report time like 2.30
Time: 5.35
